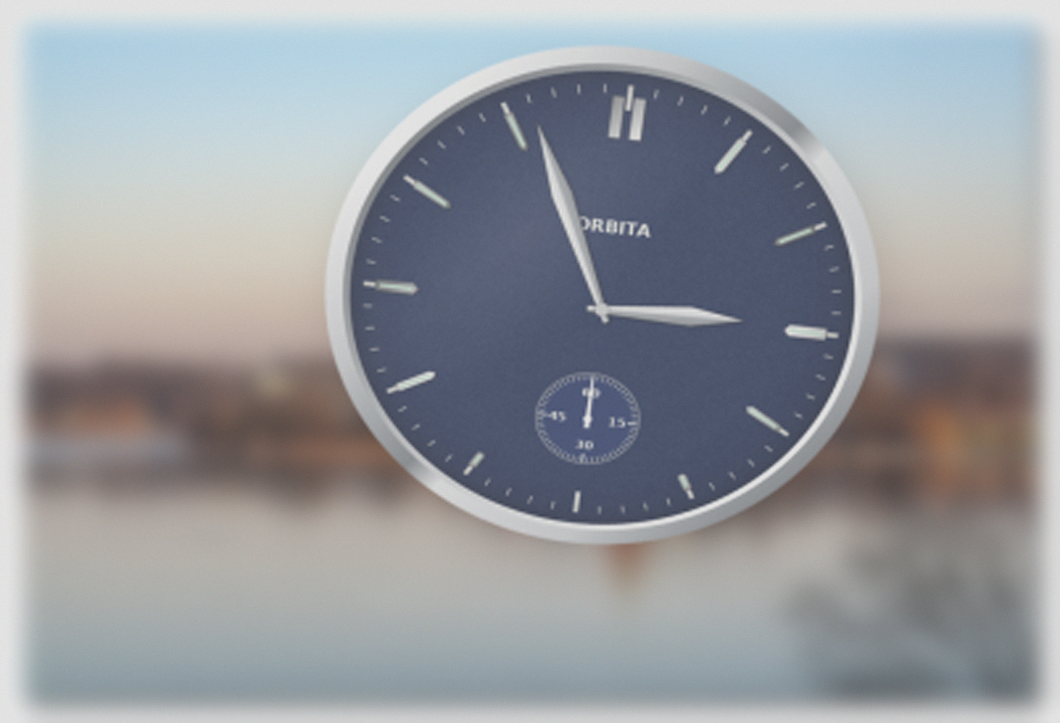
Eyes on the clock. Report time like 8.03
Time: 2.56
